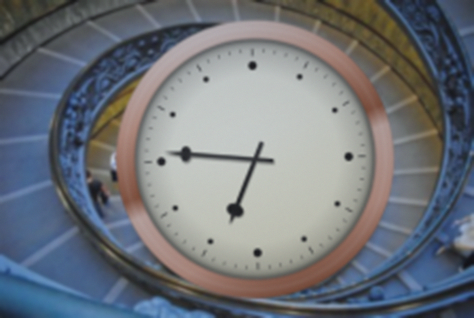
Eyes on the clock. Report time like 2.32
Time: 6.46
